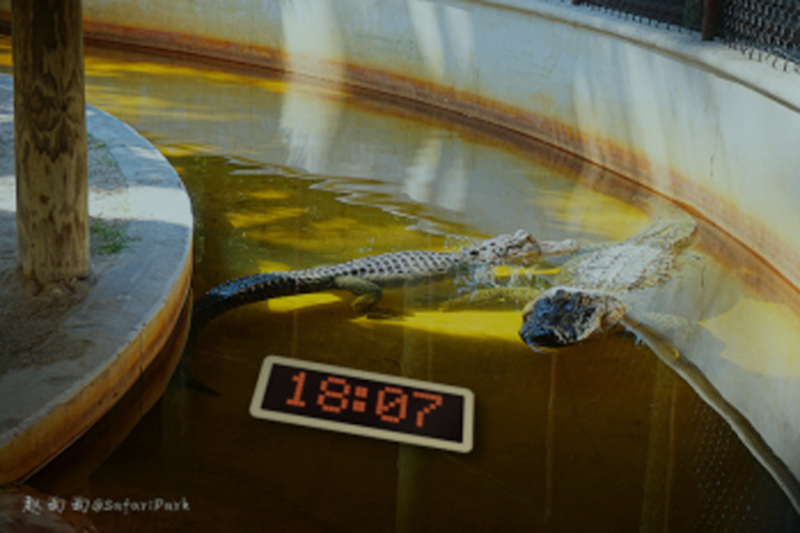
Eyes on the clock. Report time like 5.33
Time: 18.07
